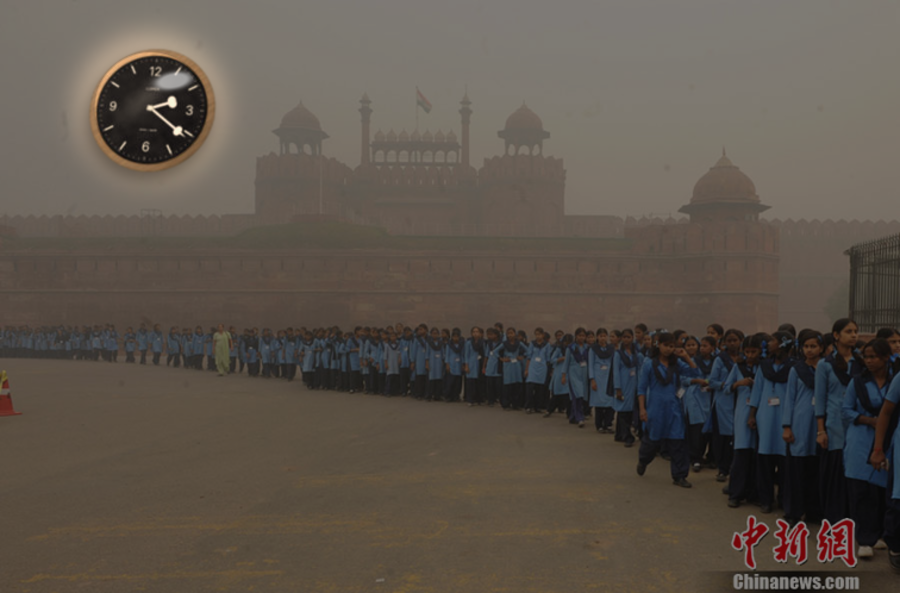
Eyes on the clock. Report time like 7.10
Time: 2.21
